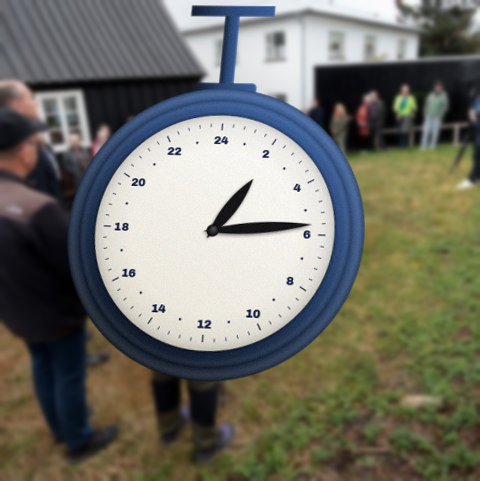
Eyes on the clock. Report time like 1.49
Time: 2.14
